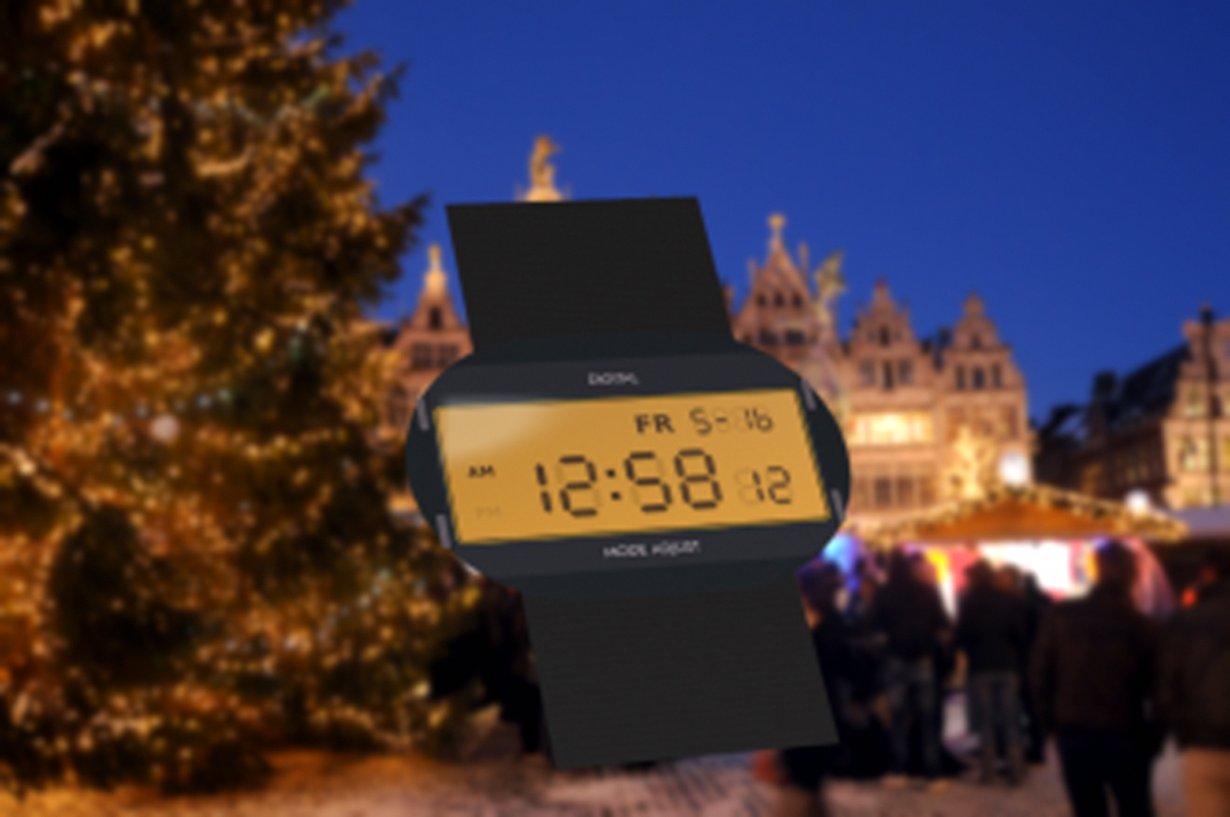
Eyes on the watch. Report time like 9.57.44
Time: 12.58.12
